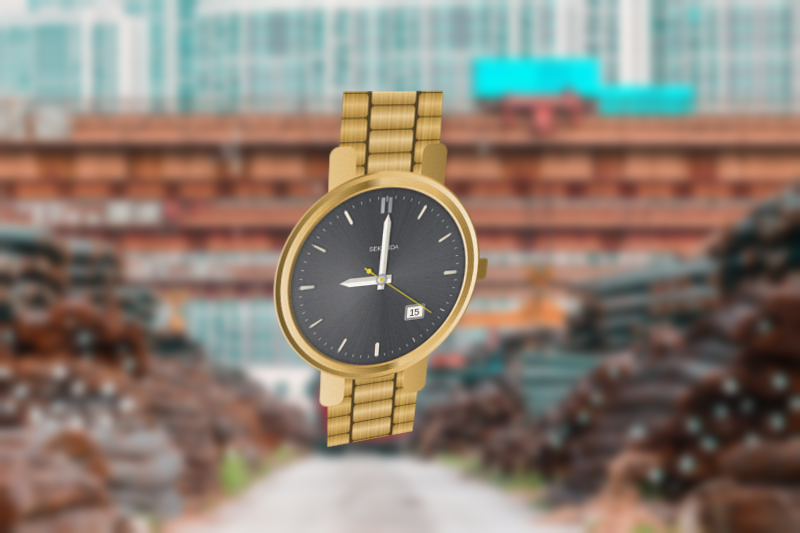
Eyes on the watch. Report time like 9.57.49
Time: 9.00.21
